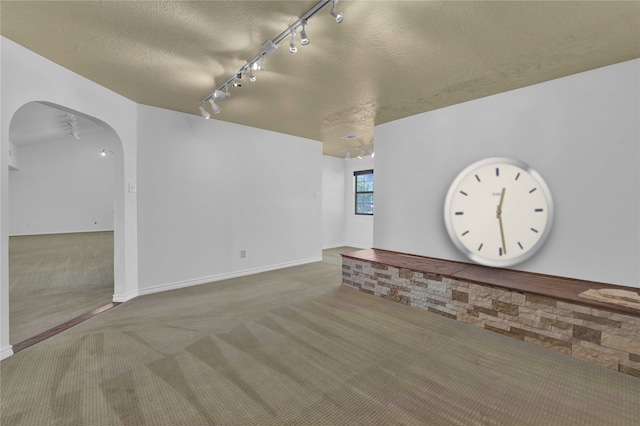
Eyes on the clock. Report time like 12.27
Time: 12.29
